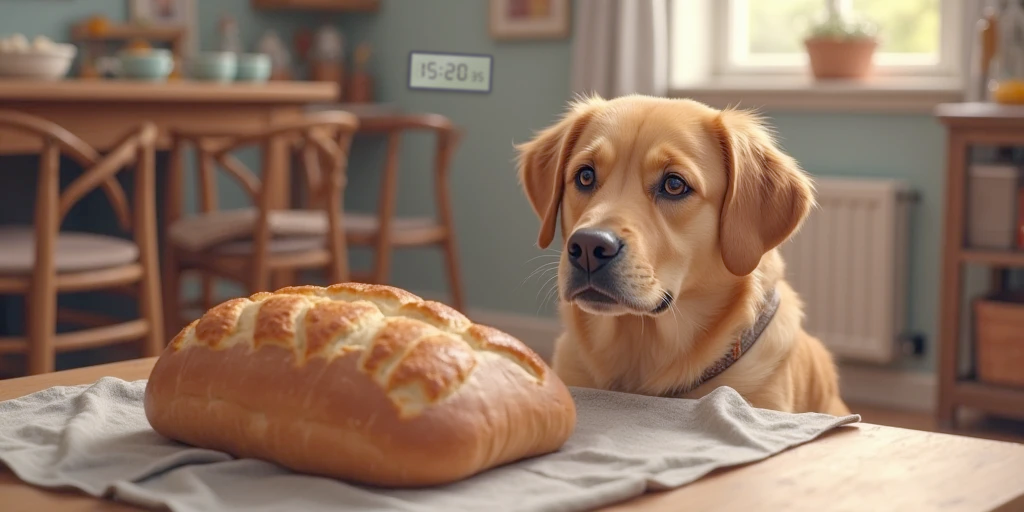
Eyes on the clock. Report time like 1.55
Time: 15.20
